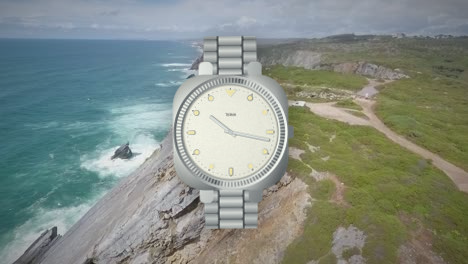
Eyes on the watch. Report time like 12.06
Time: 10.17
